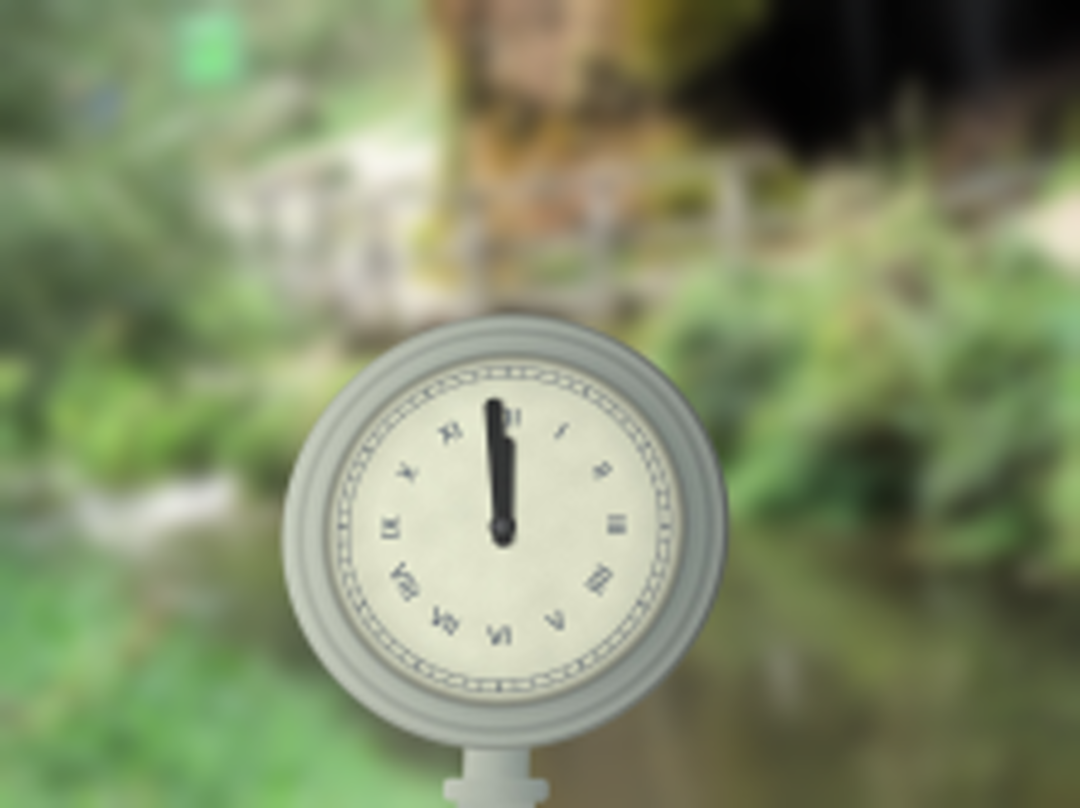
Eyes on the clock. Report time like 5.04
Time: 11.59
